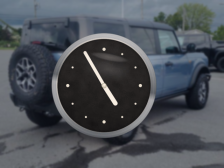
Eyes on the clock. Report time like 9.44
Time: 4.55
